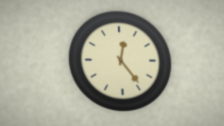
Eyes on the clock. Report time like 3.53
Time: 12.24
